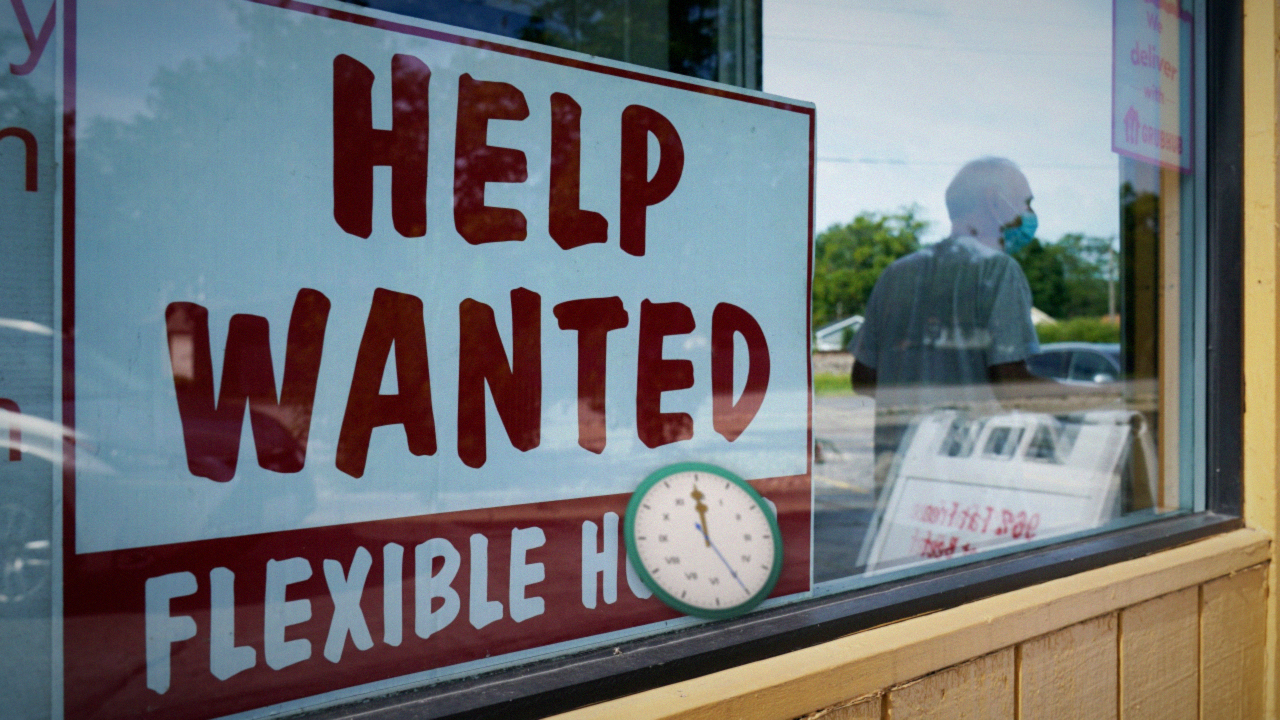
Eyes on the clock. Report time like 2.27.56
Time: 11.59.25
